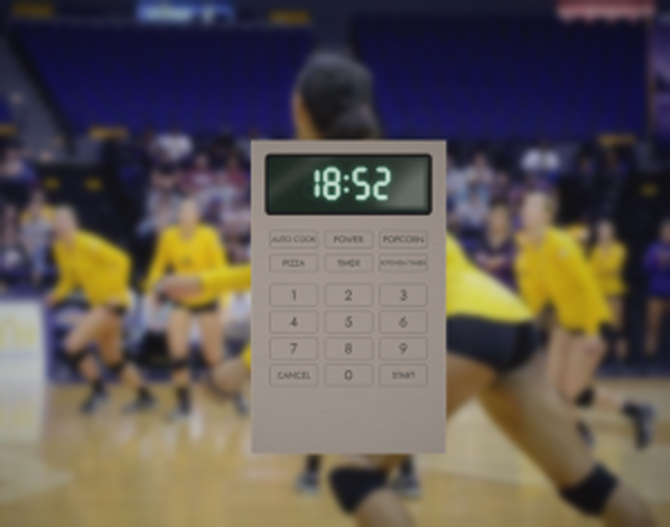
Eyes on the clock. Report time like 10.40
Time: 18.52
